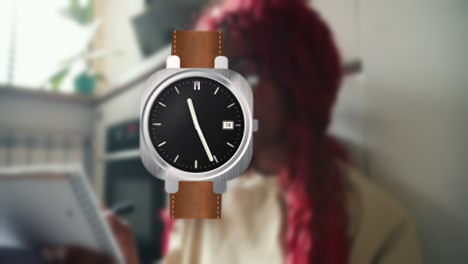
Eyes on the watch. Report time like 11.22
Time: 11.26
